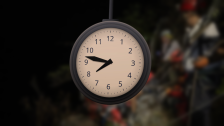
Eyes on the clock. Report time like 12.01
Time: 7.47
